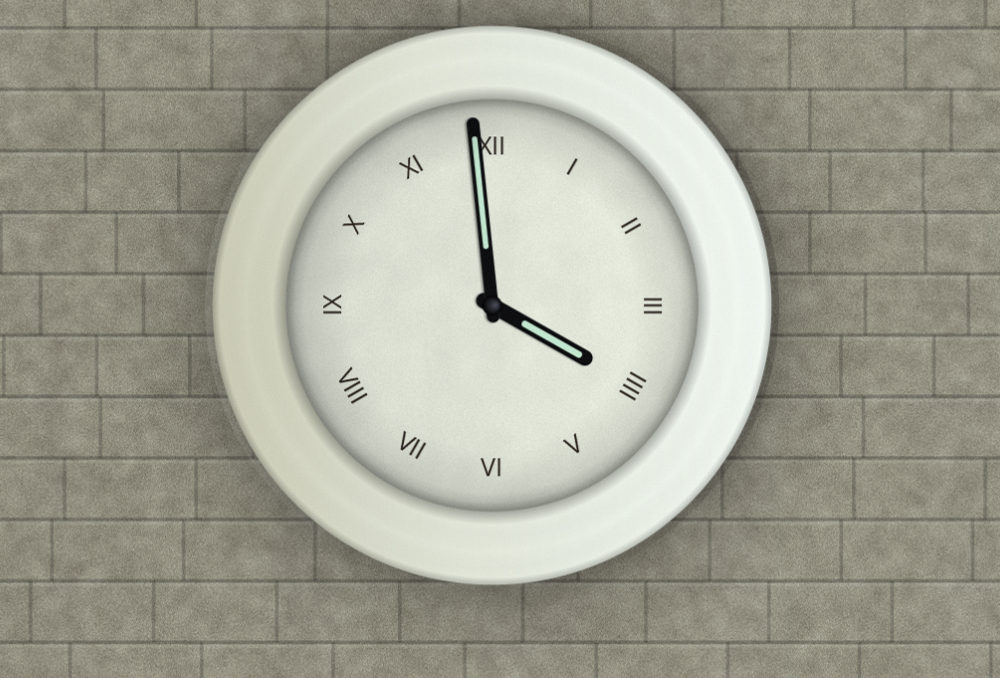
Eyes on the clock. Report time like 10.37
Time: 3.59
